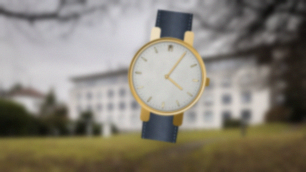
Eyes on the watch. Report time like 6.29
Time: 4.05
